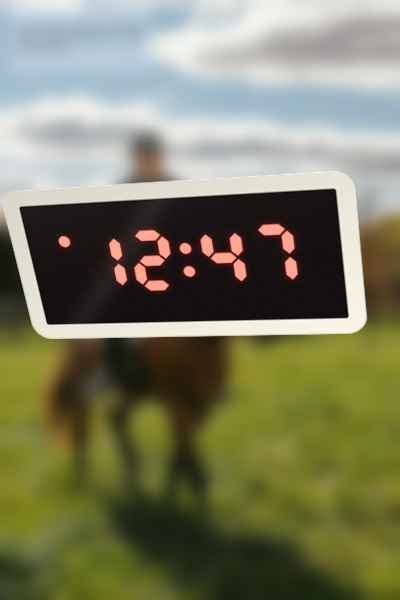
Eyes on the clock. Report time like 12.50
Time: 12.47
